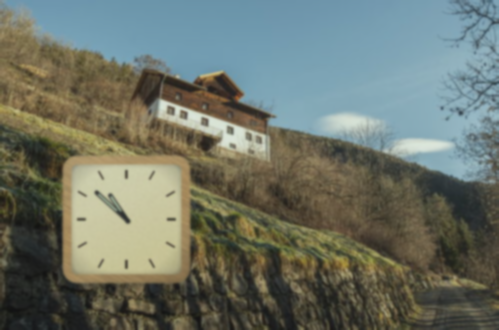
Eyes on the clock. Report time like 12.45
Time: 10.52
